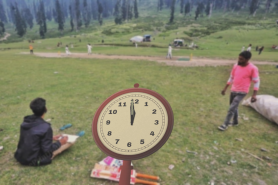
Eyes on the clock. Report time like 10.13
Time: 11.59
